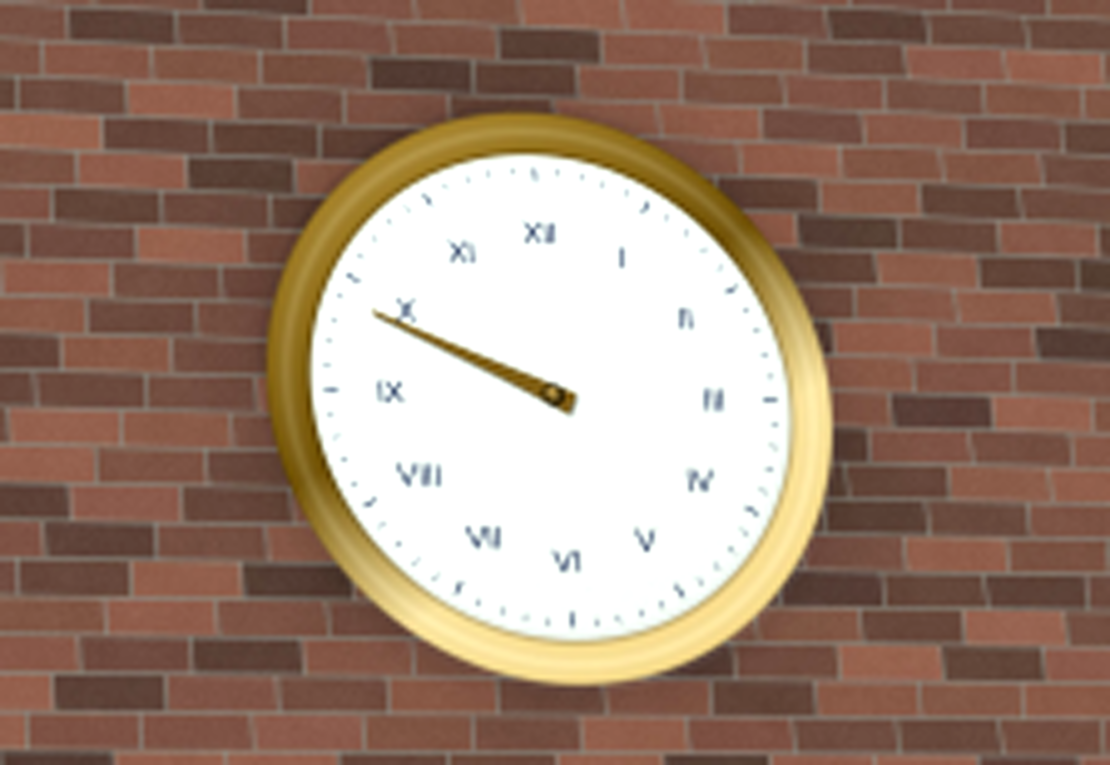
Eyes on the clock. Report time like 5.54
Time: 9.49
